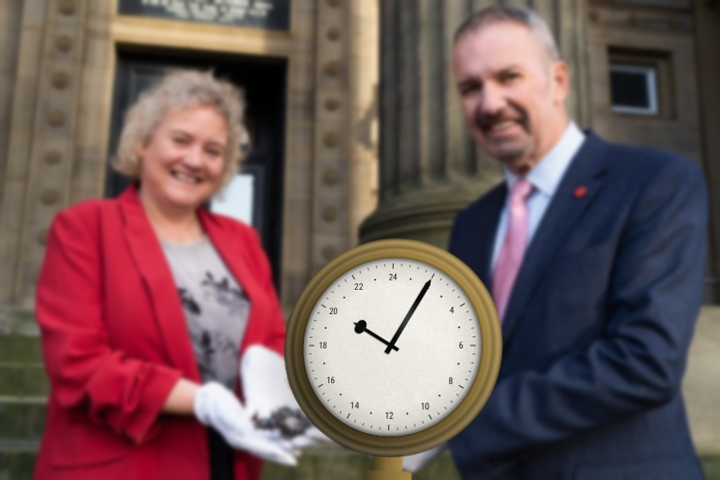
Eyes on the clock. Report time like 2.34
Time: 20.05
